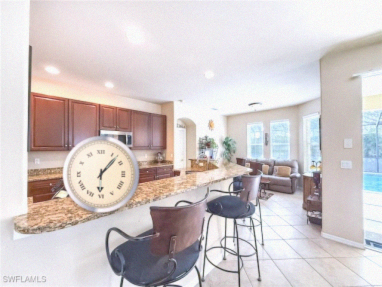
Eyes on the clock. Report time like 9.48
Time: 6.07
